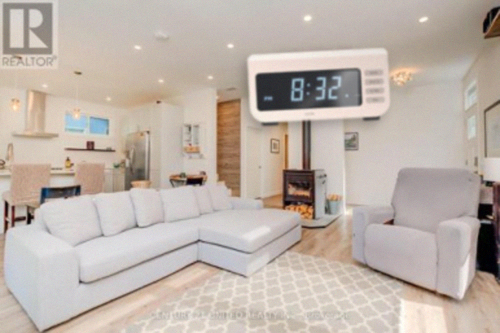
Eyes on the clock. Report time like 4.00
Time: 8.32
